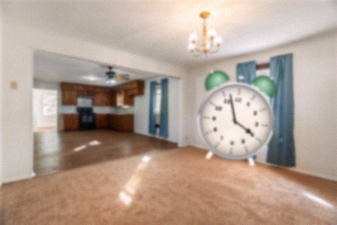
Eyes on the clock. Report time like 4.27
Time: 3.57
